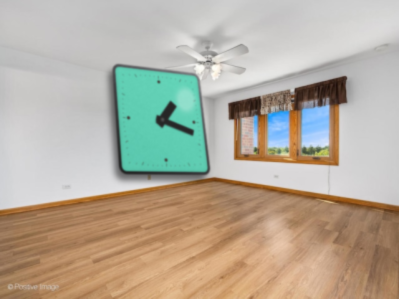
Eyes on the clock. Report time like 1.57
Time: 1.18
